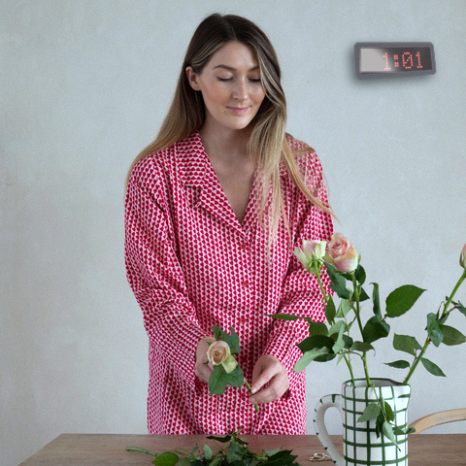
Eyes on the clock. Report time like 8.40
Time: 1.01
